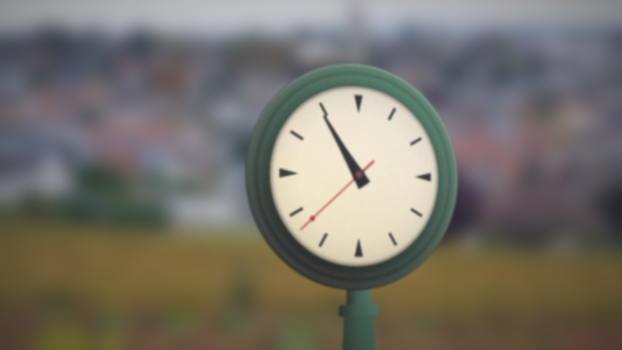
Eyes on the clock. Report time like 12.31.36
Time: 10.54.38
